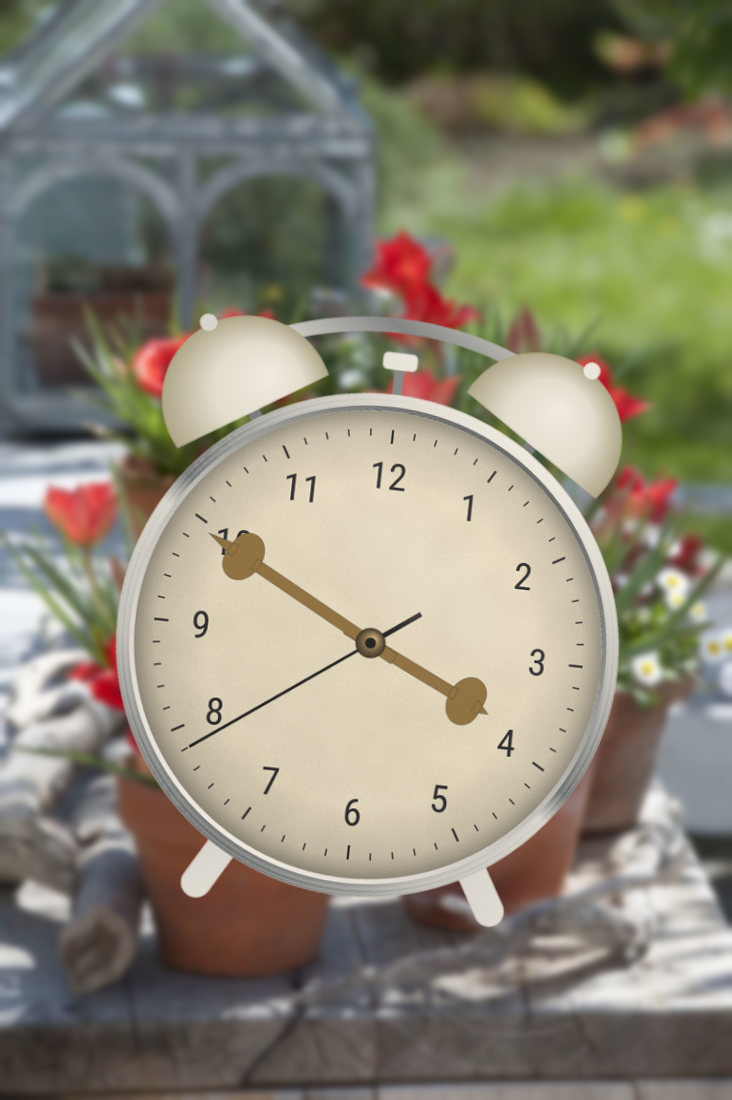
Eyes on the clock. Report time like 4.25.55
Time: 3.49.39
